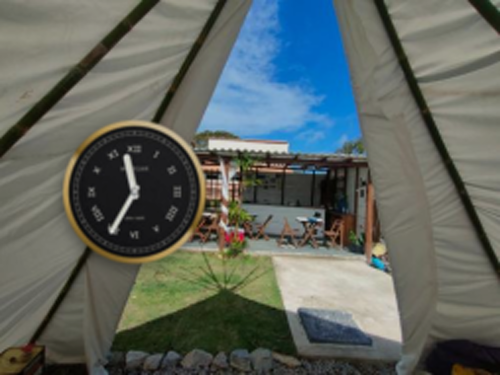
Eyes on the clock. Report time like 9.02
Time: 11.35
